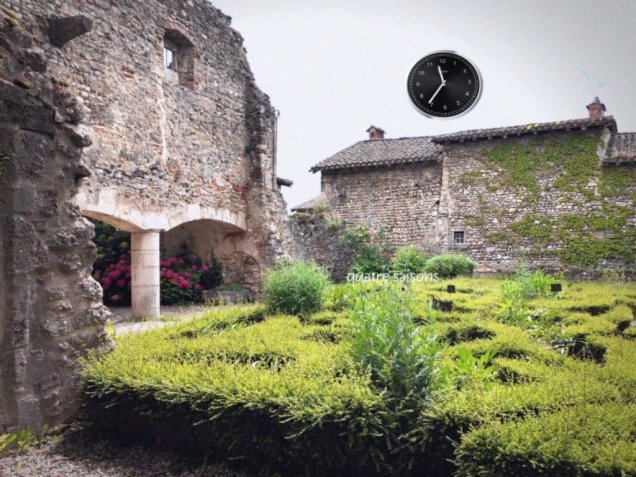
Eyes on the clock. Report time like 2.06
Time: 11.36
